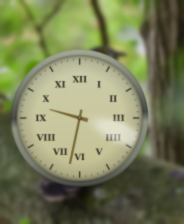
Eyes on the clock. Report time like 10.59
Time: 9.32
